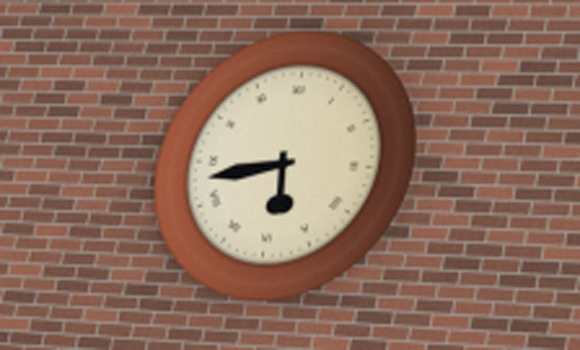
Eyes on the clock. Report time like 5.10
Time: 5.43
